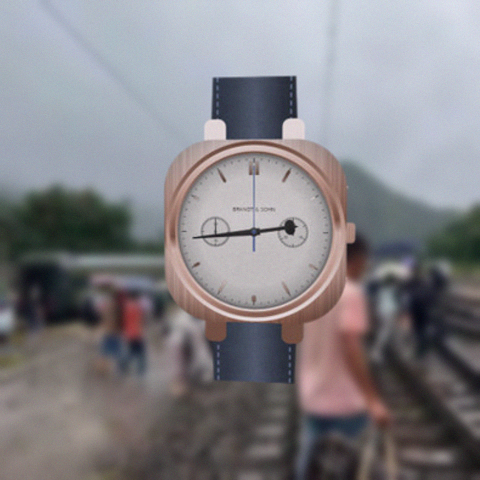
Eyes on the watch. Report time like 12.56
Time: 2.44
